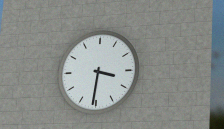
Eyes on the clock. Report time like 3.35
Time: 3.31
